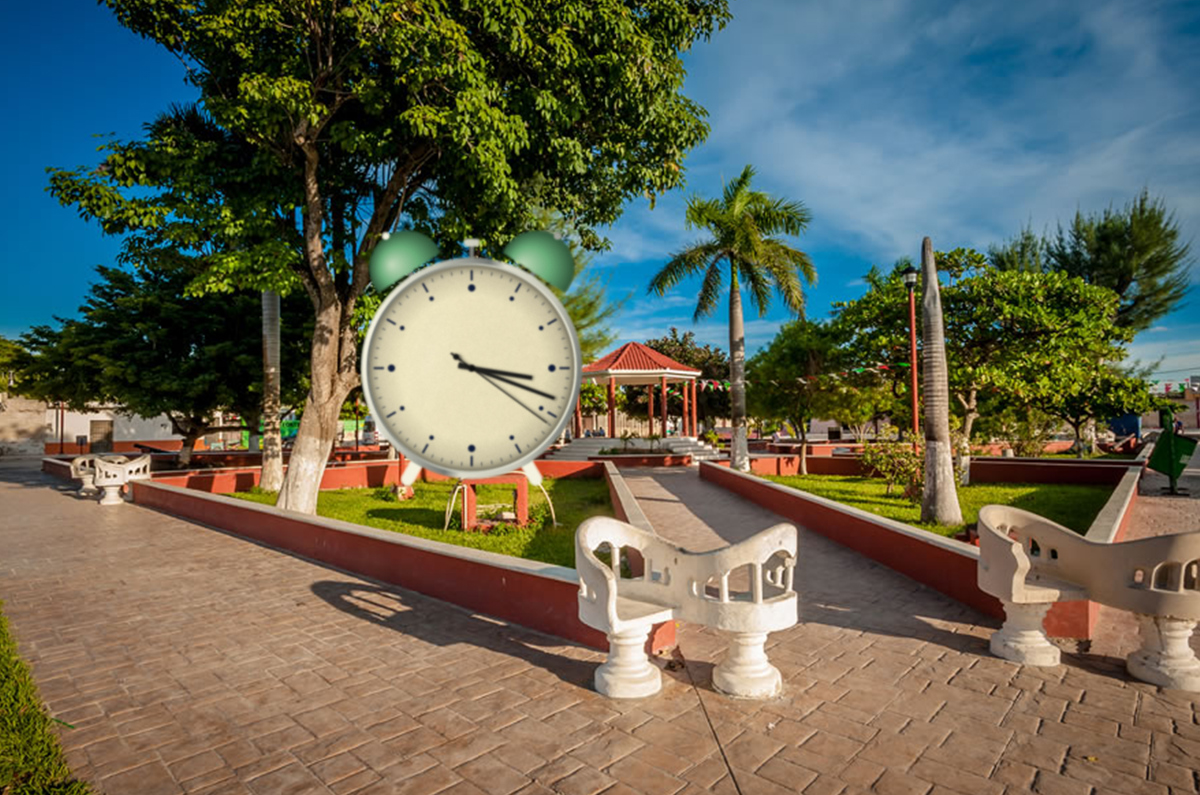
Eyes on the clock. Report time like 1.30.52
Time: 3.18.21
